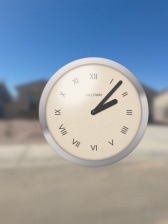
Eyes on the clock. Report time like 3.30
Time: 2.07
